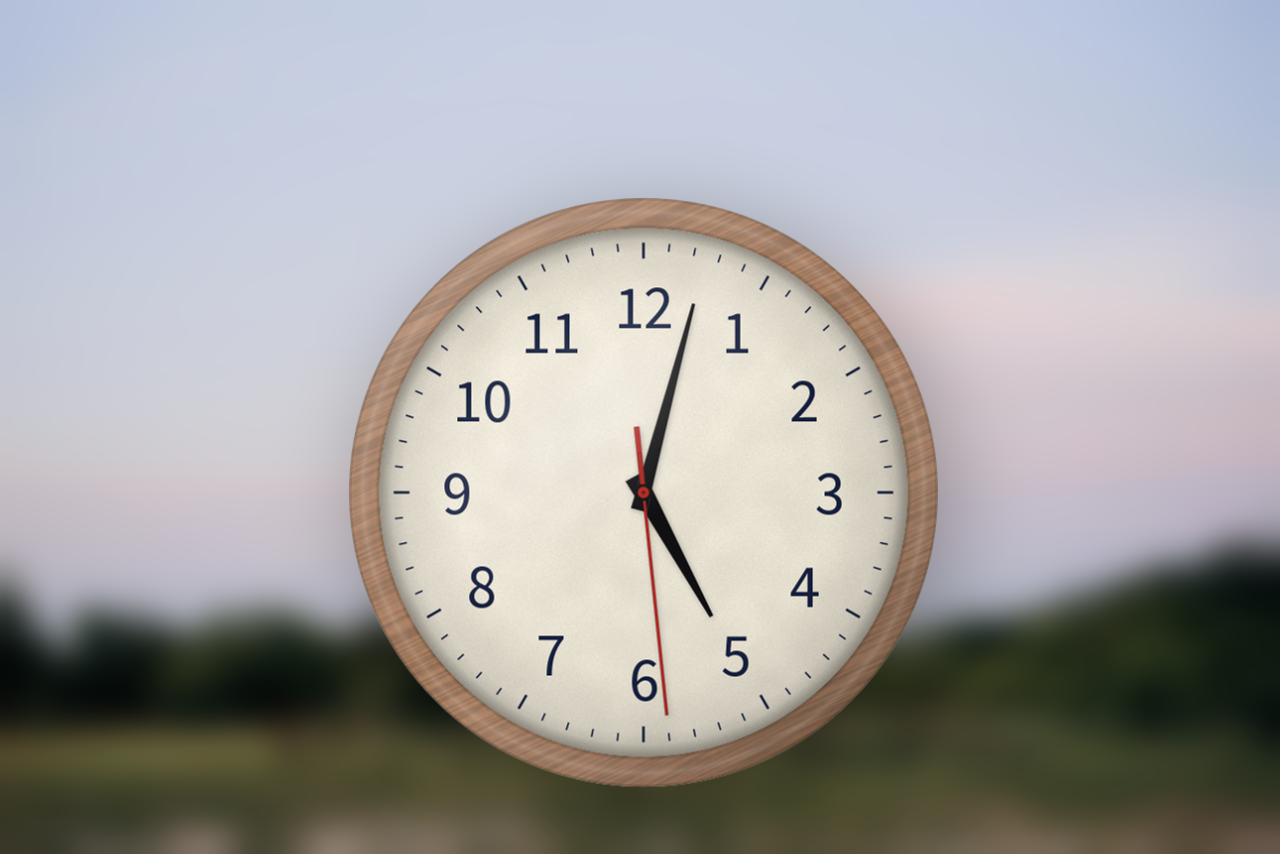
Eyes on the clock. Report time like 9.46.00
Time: 5.02.29
